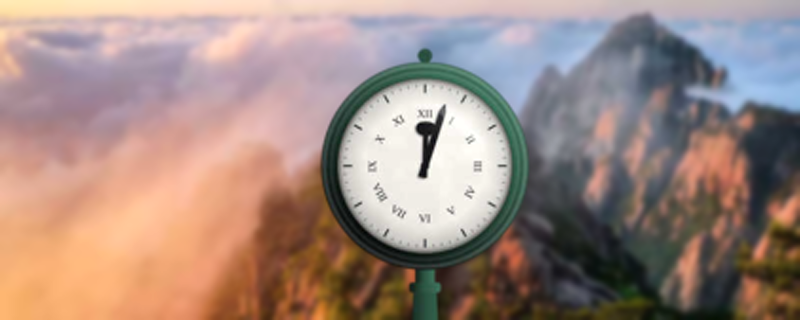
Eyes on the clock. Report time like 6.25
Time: 12.03
